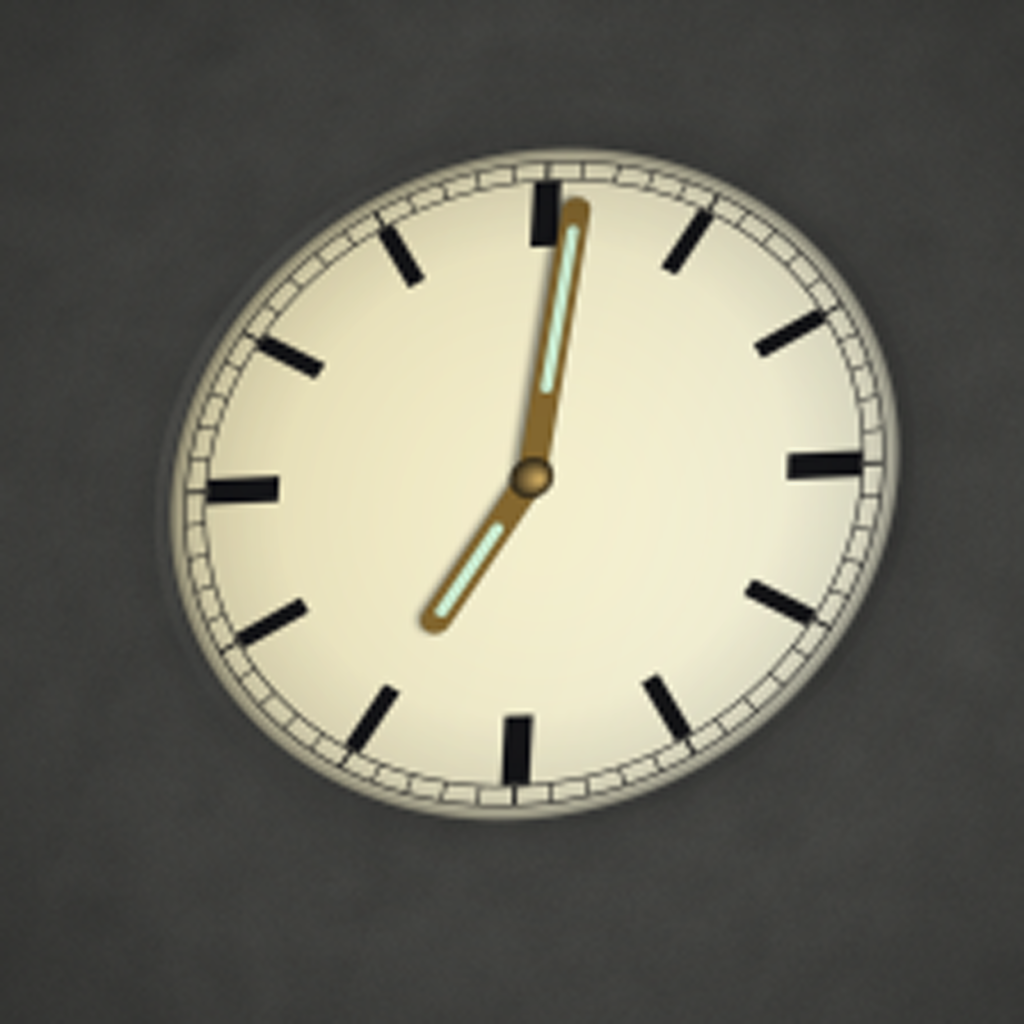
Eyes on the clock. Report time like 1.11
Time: 7.01
